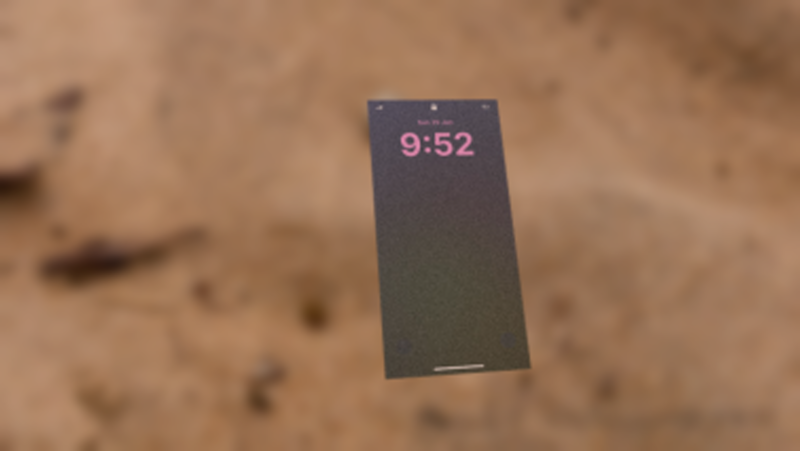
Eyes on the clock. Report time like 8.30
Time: 9.52
